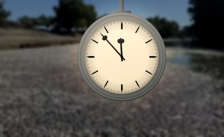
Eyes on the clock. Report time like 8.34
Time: 11.53
